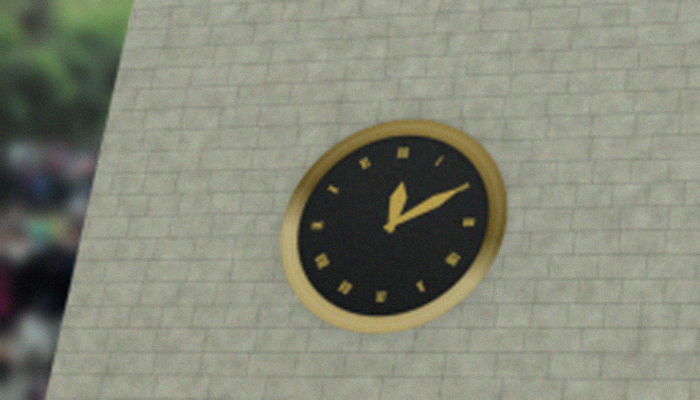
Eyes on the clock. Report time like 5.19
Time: 12.10
